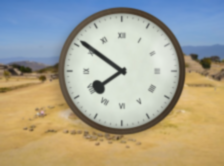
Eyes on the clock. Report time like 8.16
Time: 7.51
